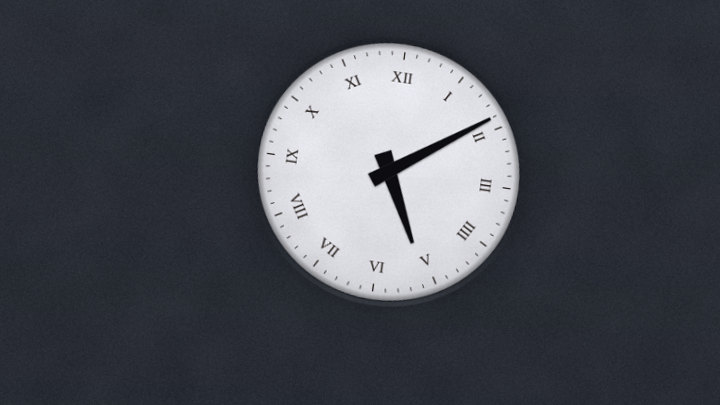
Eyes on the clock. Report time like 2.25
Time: 5.09
